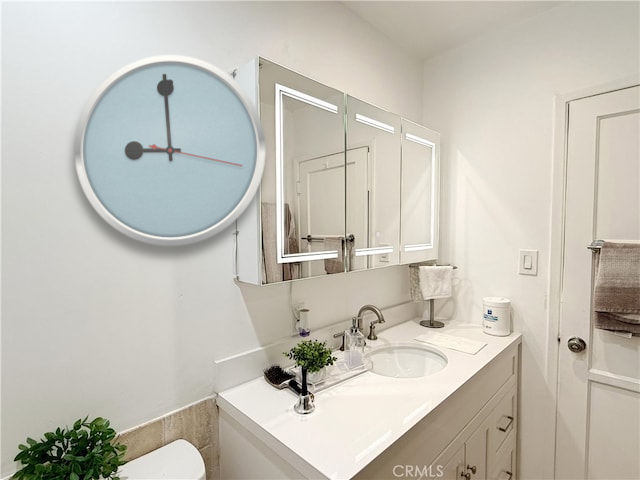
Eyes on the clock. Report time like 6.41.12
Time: 8.59.17
